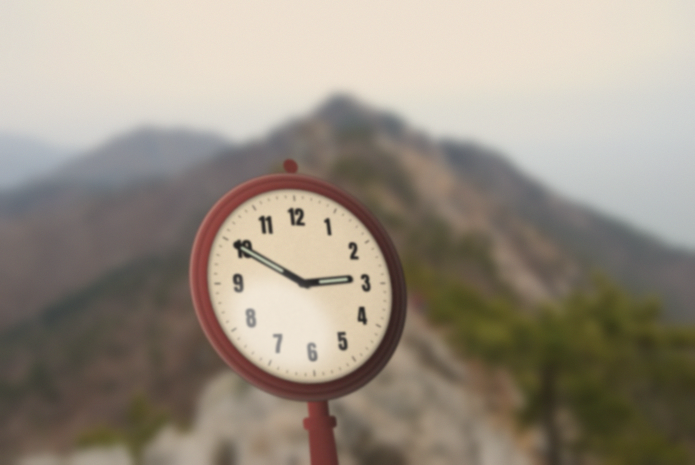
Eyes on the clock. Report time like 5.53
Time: 2.50
